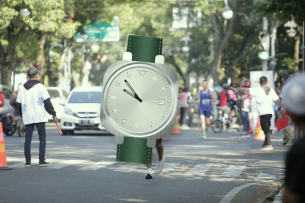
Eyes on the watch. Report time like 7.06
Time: 9.53
